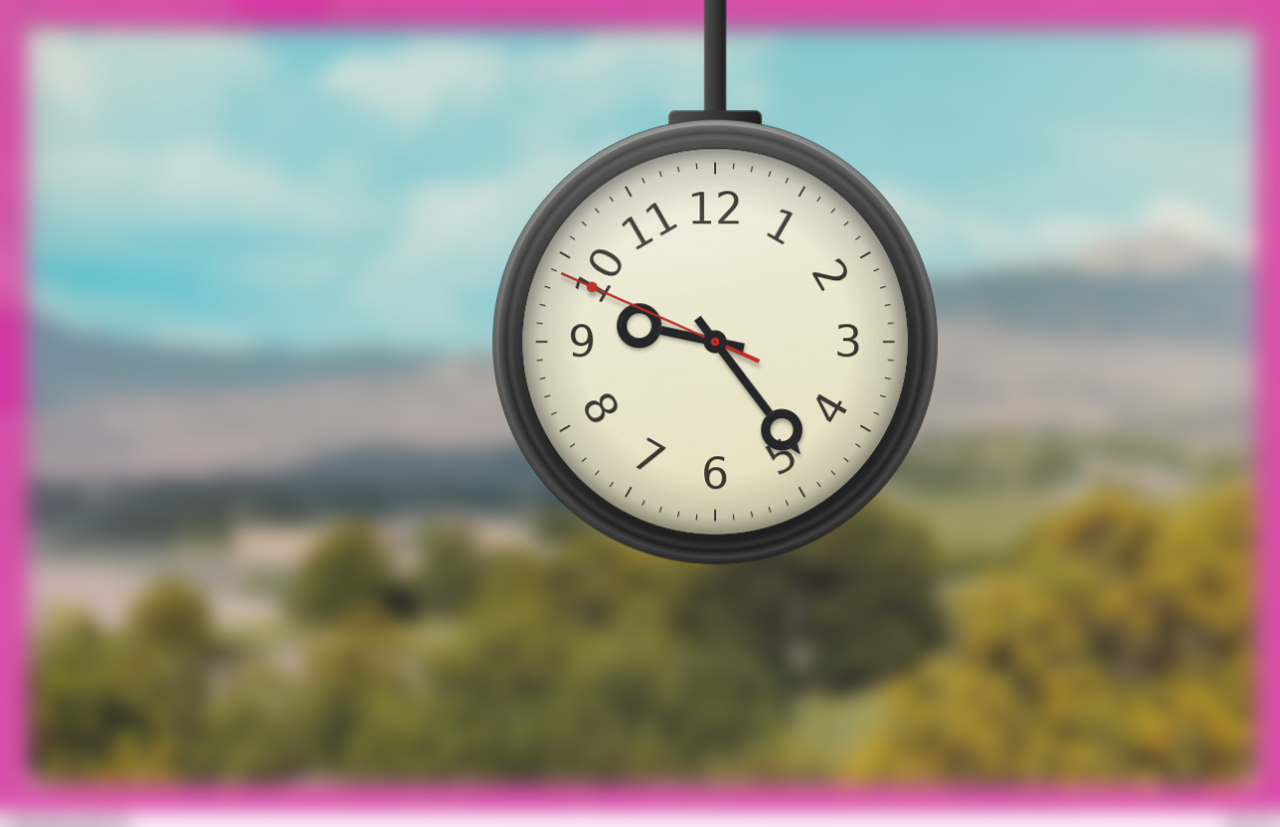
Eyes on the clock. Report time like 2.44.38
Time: 9.23.49
